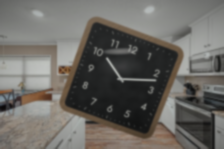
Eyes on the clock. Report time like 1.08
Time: 10.12
